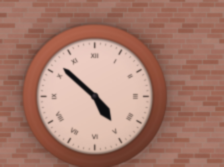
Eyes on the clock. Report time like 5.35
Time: 4.52
